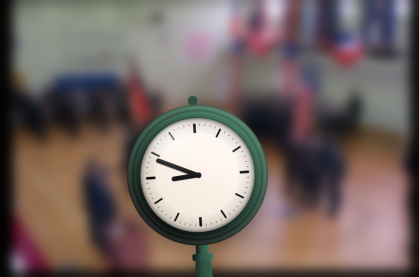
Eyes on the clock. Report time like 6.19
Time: 8.49
